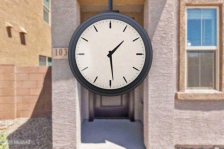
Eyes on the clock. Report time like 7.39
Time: 1.29
